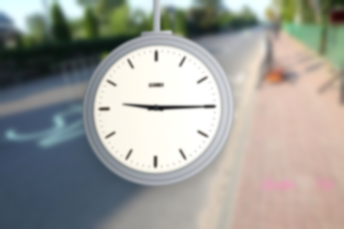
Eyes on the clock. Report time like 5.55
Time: 9.15
